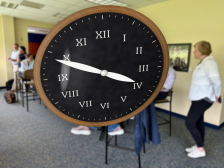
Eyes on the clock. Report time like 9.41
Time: 3.49
